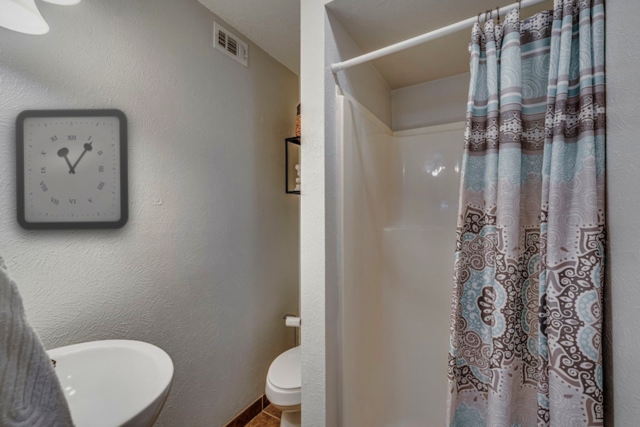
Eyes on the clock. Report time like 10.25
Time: 11.06
